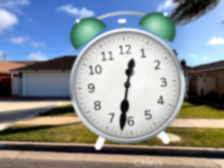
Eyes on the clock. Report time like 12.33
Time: 12.32
